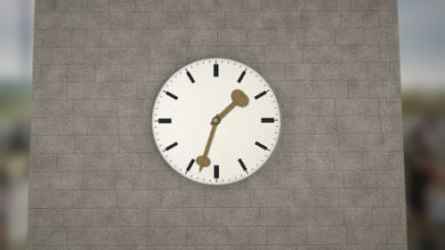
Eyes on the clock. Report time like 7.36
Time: 1.33
